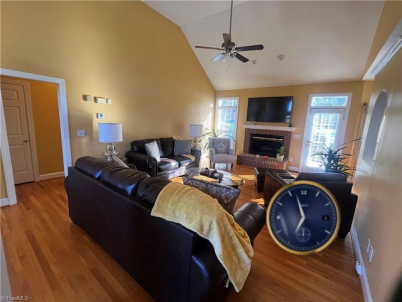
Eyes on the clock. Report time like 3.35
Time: 6.57
